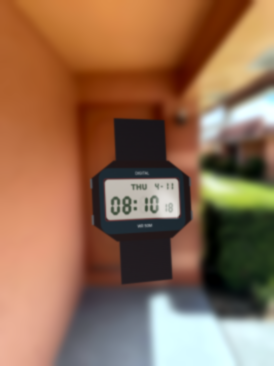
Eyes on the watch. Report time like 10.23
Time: 8.10
